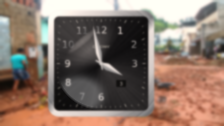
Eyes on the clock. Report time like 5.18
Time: 3.58
